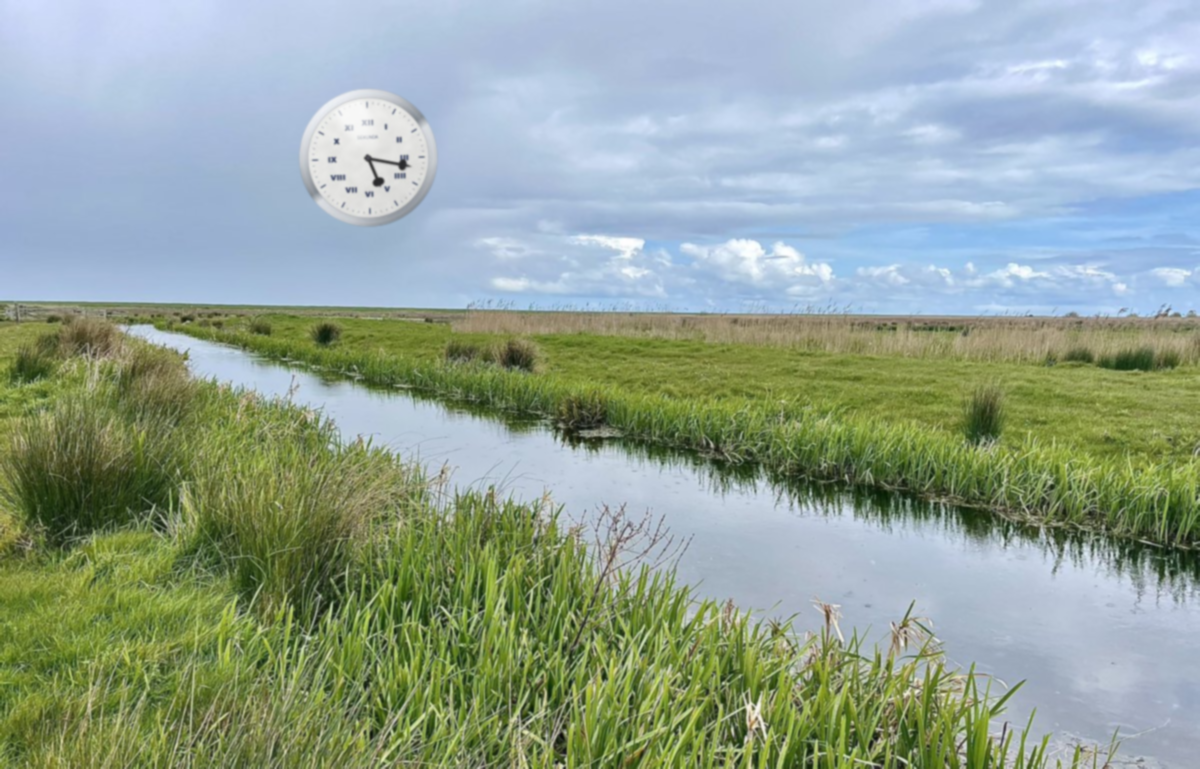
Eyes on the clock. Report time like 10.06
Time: 5.17
